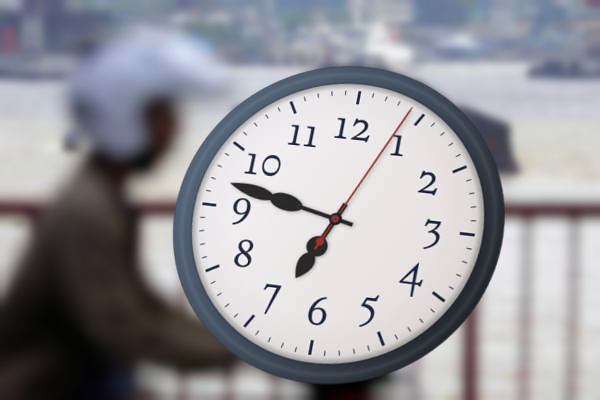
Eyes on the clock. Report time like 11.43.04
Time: 6.47.04
